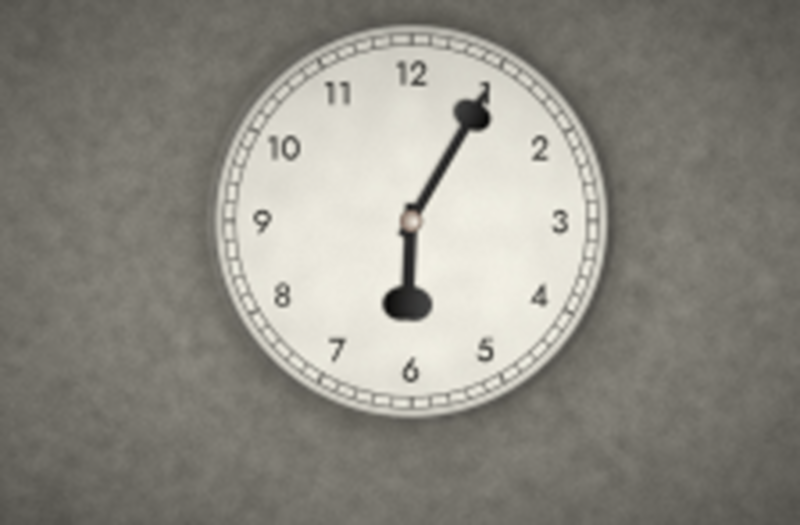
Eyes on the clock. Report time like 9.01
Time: 6.05
